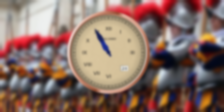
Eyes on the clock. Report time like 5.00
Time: 10.55
